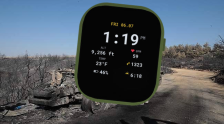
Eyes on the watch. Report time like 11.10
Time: 1.19
